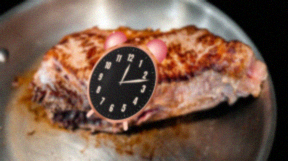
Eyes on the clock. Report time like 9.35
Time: 12.12
